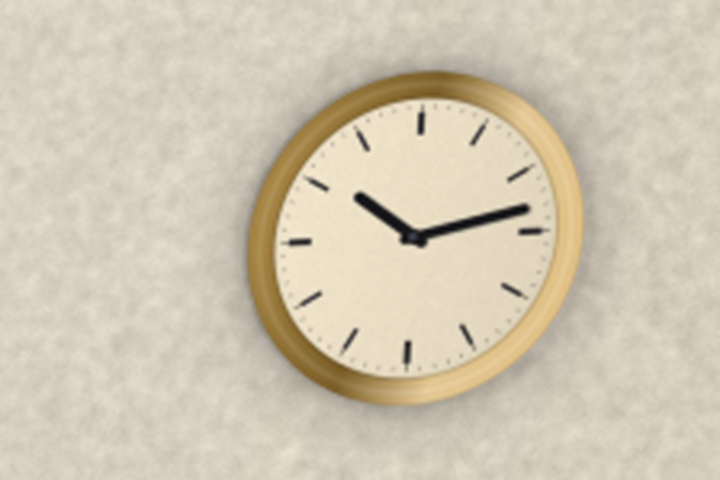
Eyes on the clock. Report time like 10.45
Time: 10.13
